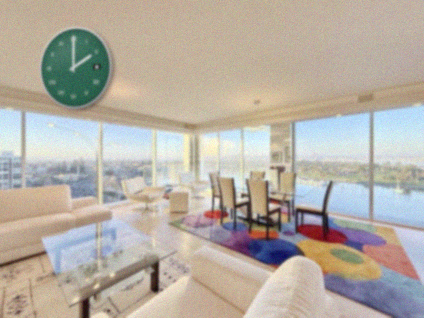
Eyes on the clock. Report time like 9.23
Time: 2.00
